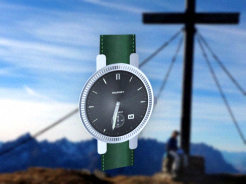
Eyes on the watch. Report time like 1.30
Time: 6.32
